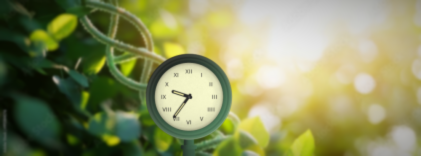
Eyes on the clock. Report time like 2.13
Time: 9.36
